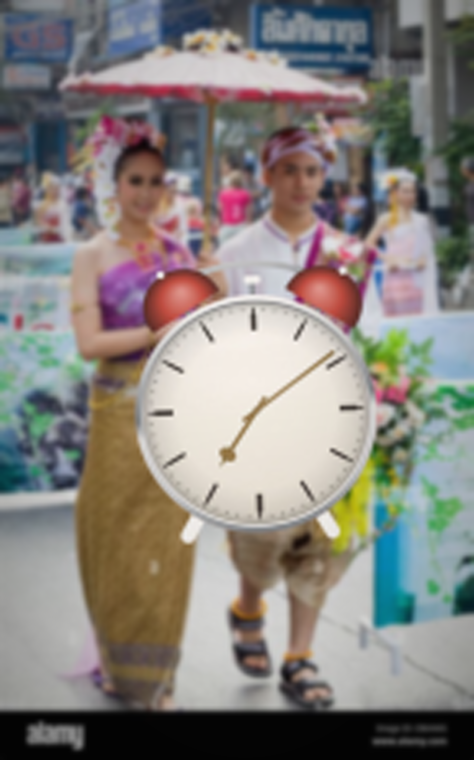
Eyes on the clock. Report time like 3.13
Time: 7.09
